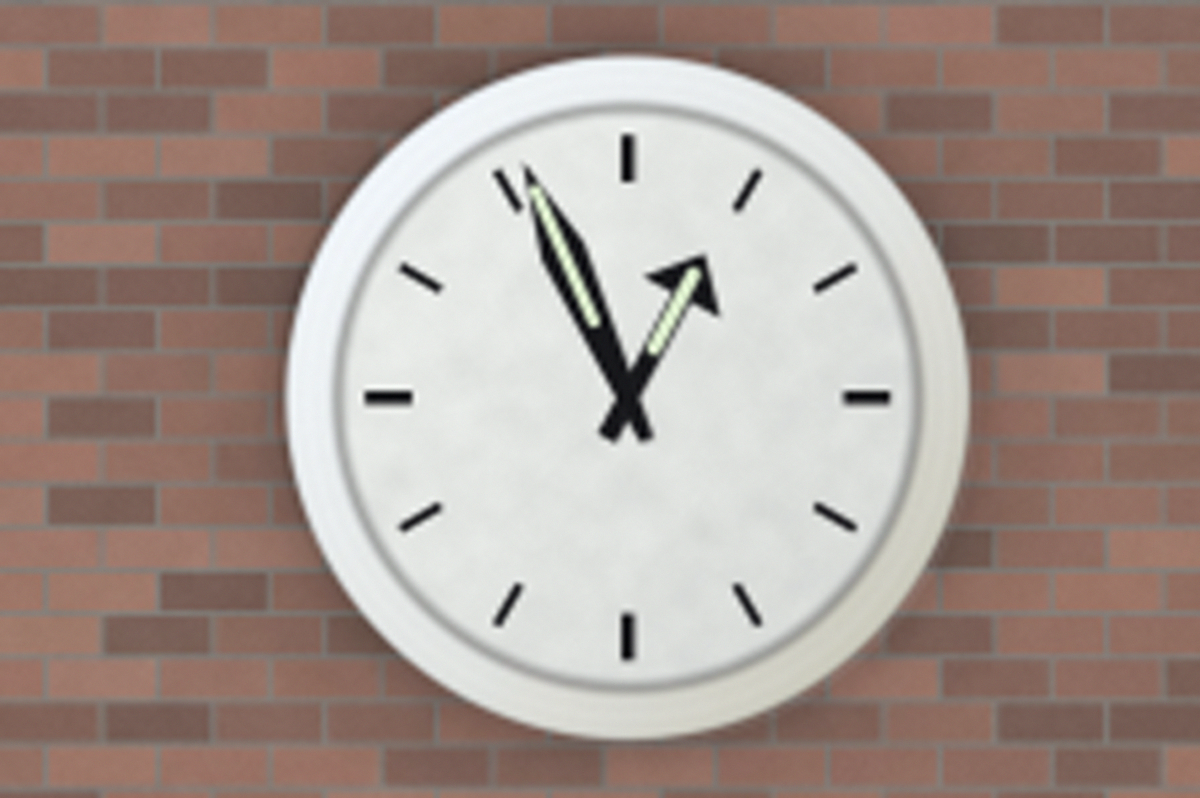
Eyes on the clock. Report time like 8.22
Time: 12.56
